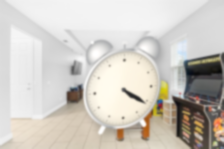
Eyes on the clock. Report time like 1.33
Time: 4.21
